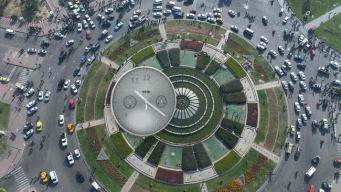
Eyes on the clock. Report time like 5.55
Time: 10.21
